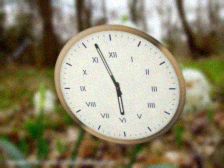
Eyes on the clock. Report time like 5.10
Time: 5.57
